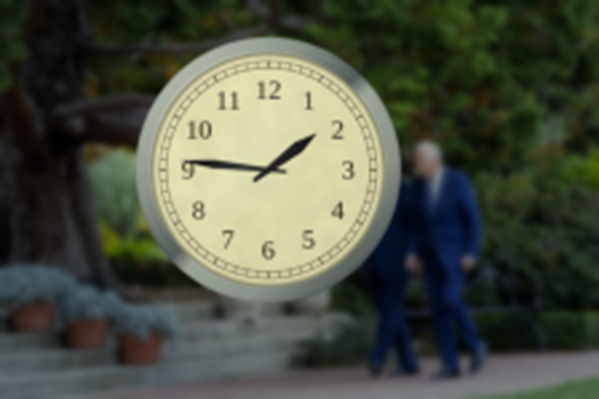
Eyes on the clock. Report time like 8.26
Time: 1.46
